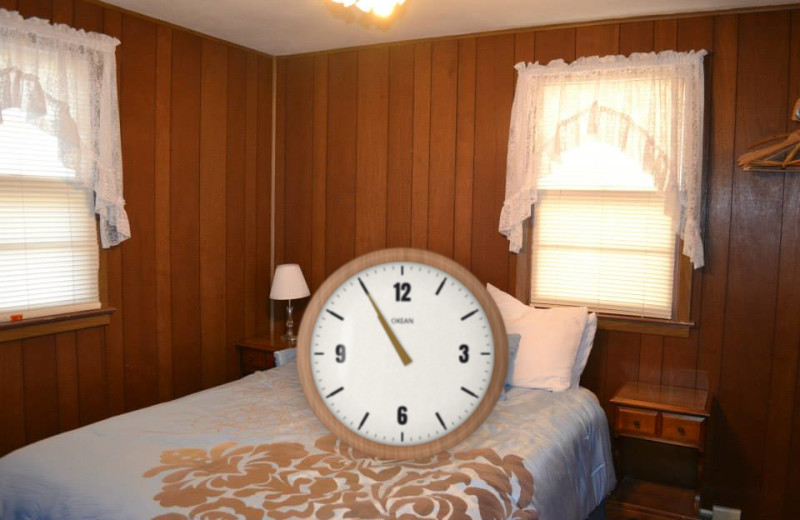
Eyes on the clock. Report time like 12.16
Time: 10.55
